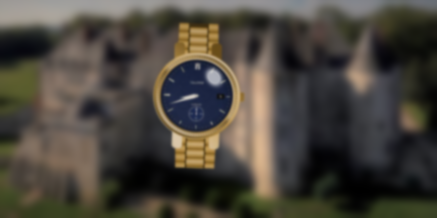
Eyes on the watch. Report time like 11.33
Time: 8.42
